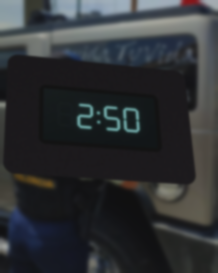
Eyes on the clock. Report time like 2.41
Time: 2.50
